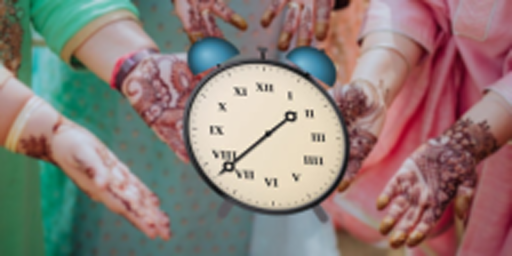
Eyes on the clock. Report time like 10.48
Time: 1.38
